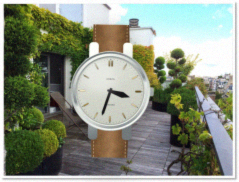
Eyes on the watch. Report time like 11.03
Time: 3.33
